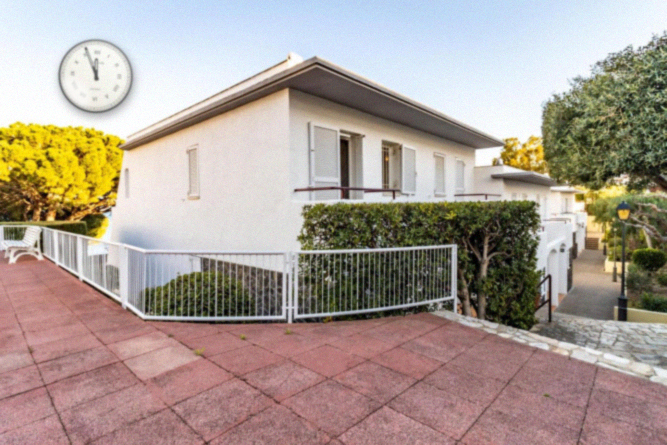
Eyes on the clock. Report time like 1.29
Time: 11.56
